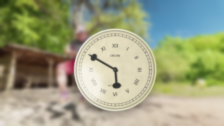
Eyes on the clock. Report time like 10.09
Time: 5.50
